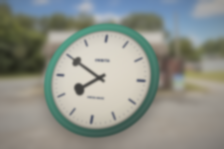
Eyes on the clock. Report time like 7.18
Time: 7.50
